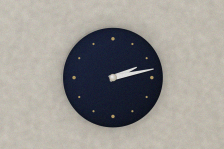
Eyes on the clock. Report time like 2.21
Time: 2.13
